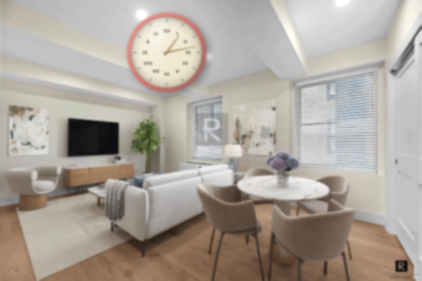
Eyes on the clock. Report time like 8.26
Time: 1.13
